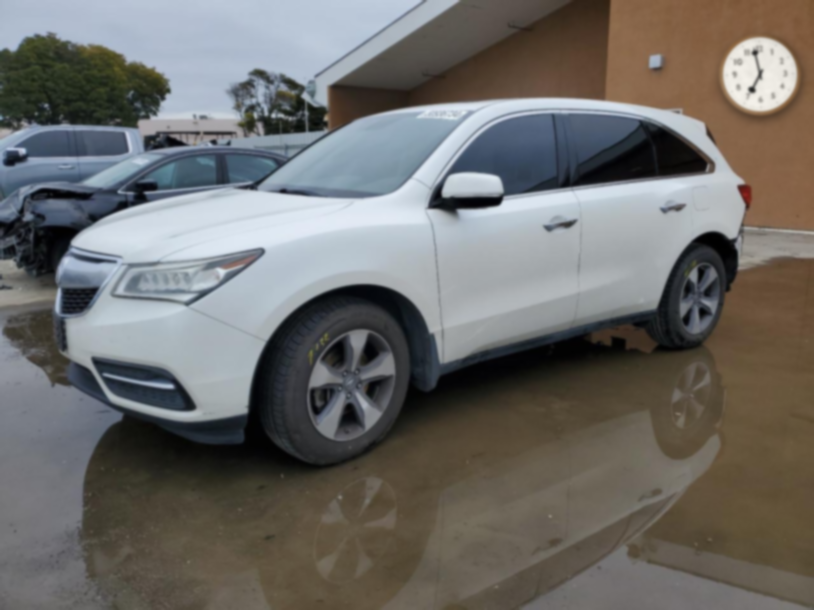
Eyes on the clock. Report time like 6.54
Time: 6.58
